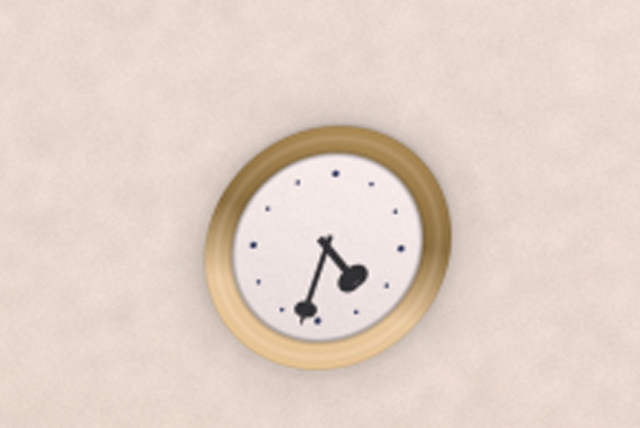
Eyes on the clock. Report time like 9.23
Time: 4.32
